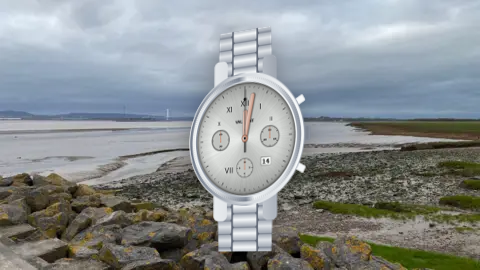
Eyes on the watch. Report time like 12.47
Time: 12.02
